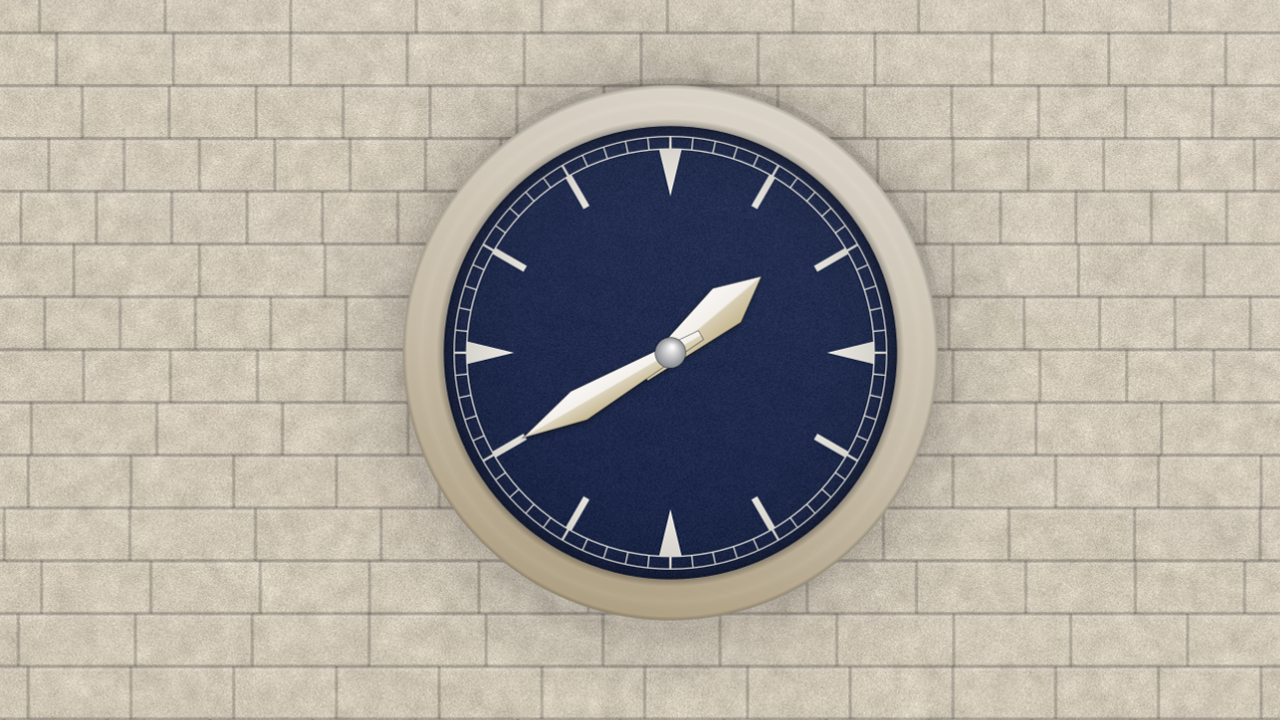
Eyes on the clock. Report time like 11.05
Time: 1.40
